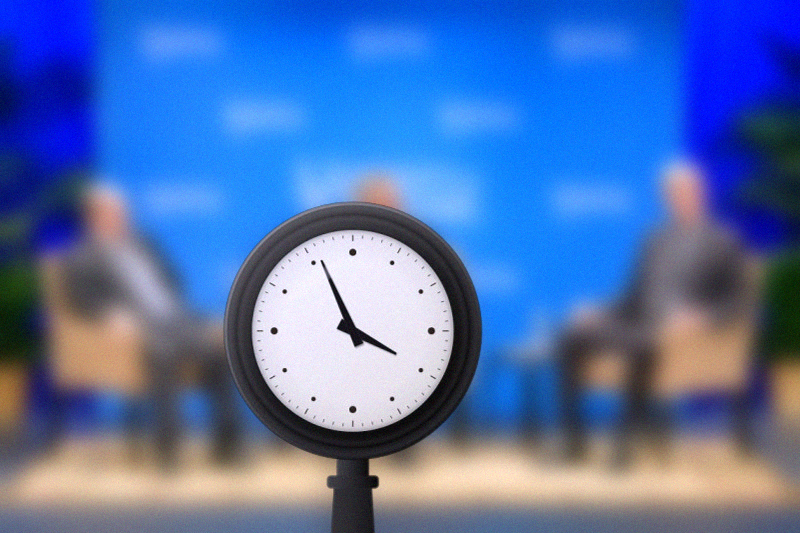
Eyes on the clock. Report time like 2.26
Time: 3.56
